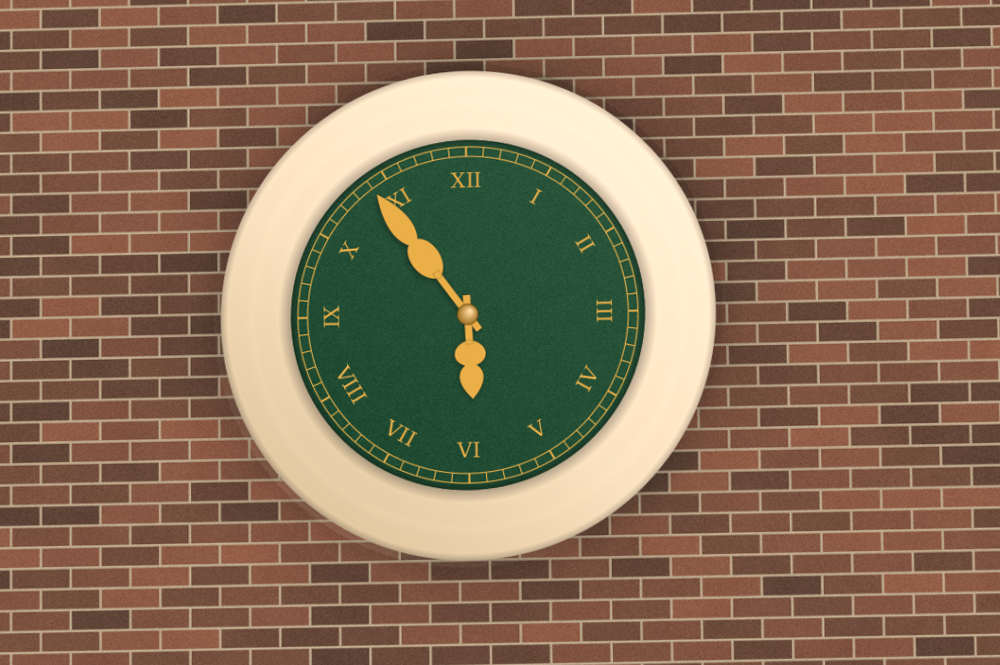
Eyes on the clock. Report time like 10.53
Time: 5.54
